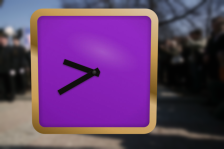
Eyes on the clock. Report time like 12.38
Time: 9.40
